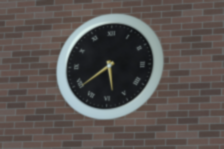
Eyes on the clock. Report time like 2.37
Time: 5.39
